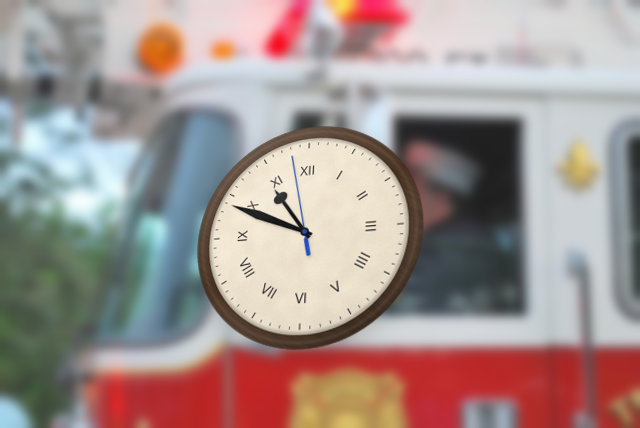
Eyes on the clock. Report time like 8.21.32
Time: 10.48.58
